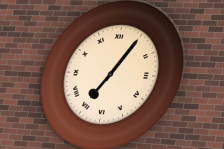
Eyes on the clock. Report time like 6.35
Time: 7.05
